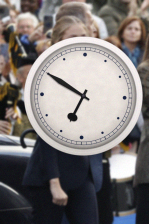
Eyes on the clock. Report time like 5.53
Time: 6.50
